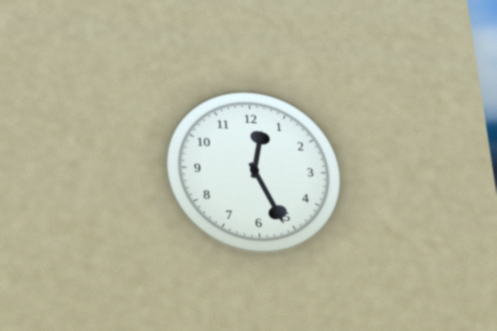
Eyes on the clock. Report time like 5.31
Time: 12.26
